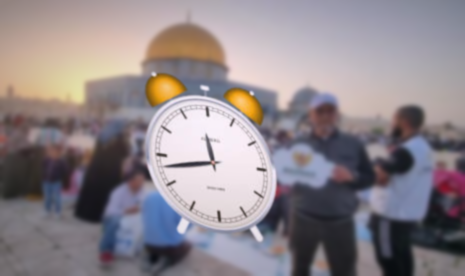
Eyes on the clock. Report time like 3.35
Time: 11.43
